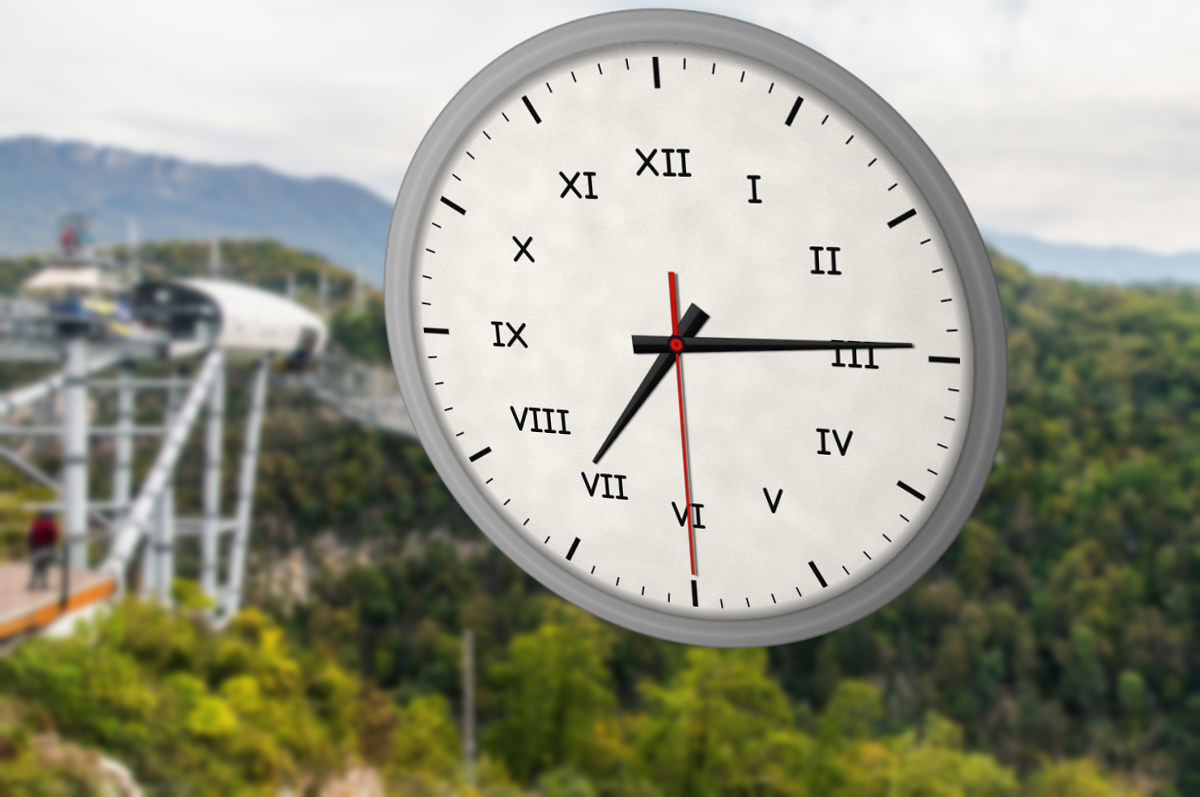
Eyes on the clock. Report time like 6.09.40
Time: 7.14.30
